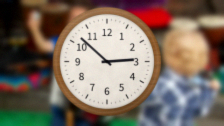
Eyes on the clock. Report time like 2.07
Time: 2.52
